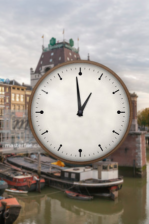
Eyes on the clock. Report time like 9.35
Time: 12.59
